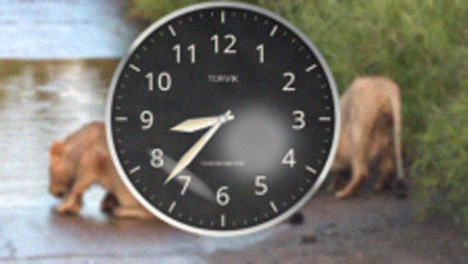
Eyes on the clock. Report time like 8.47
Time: 8.37
